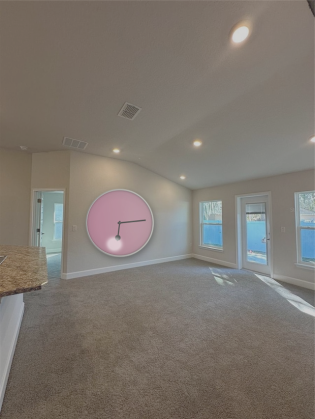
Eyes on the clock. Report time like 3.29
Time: 6.14
